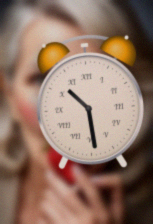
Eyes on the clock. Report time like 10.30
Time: 10.29
